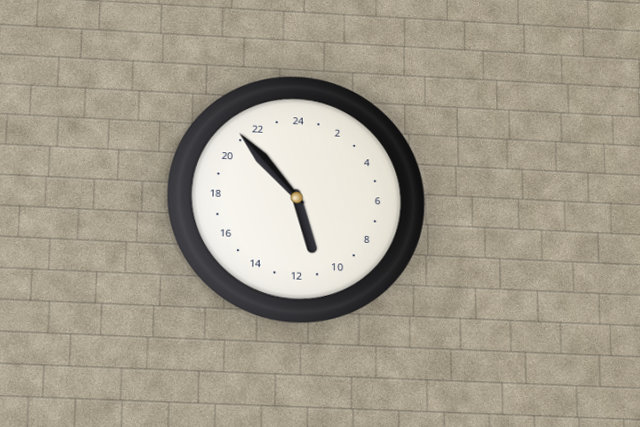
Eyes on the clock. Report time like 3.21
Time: 10.53
